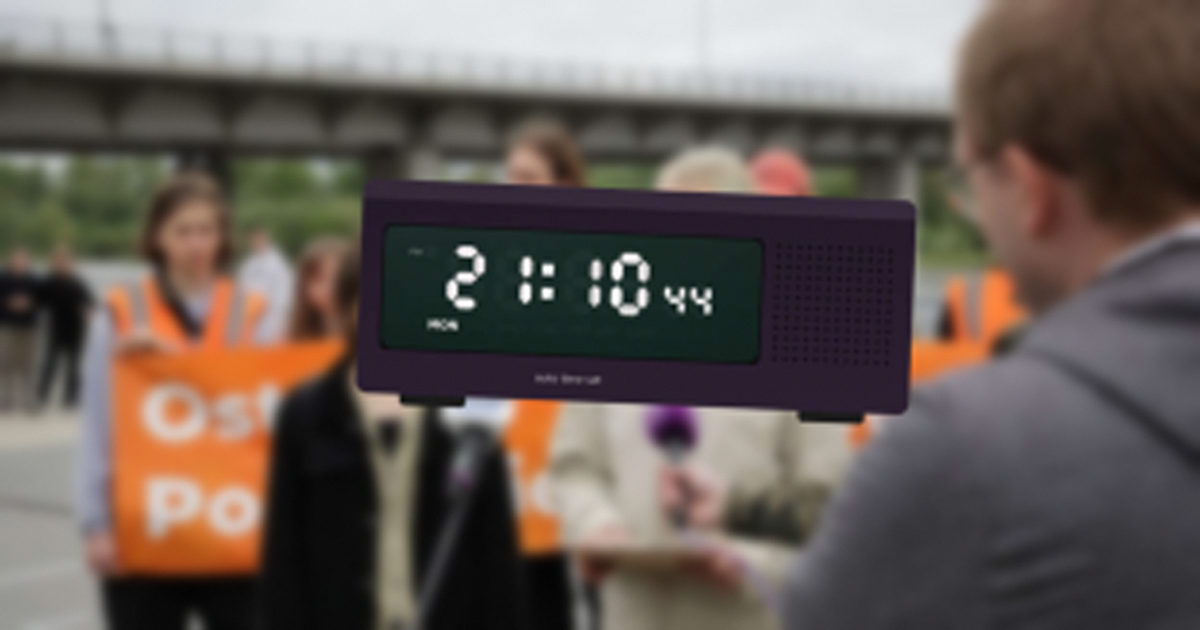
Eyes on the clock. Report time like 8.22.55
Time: 21.10.44
